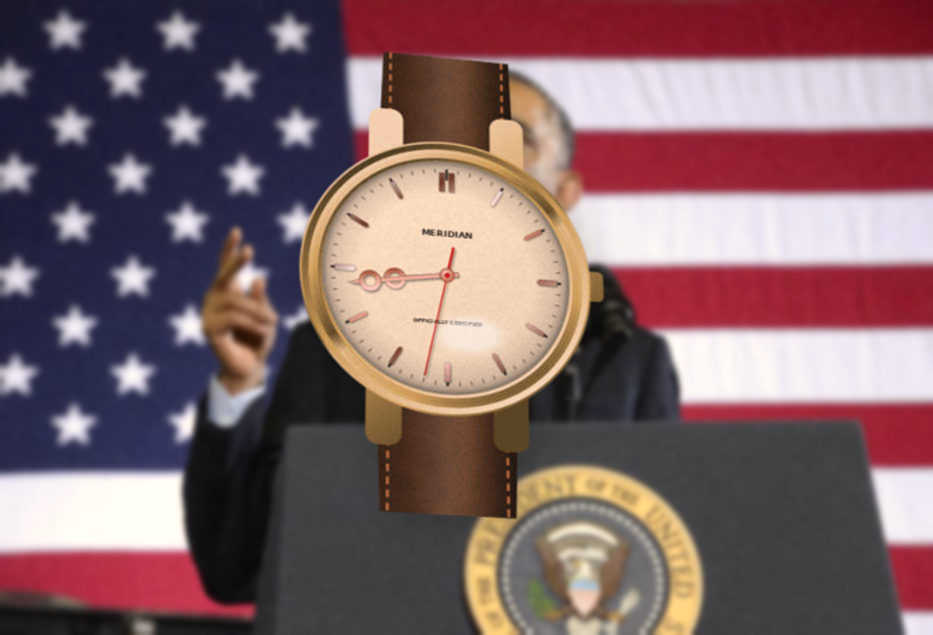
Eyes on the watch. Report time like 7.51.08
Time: 8.43.32
